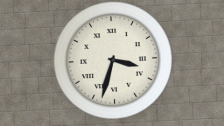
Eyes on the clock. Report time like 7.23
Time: 3.33
